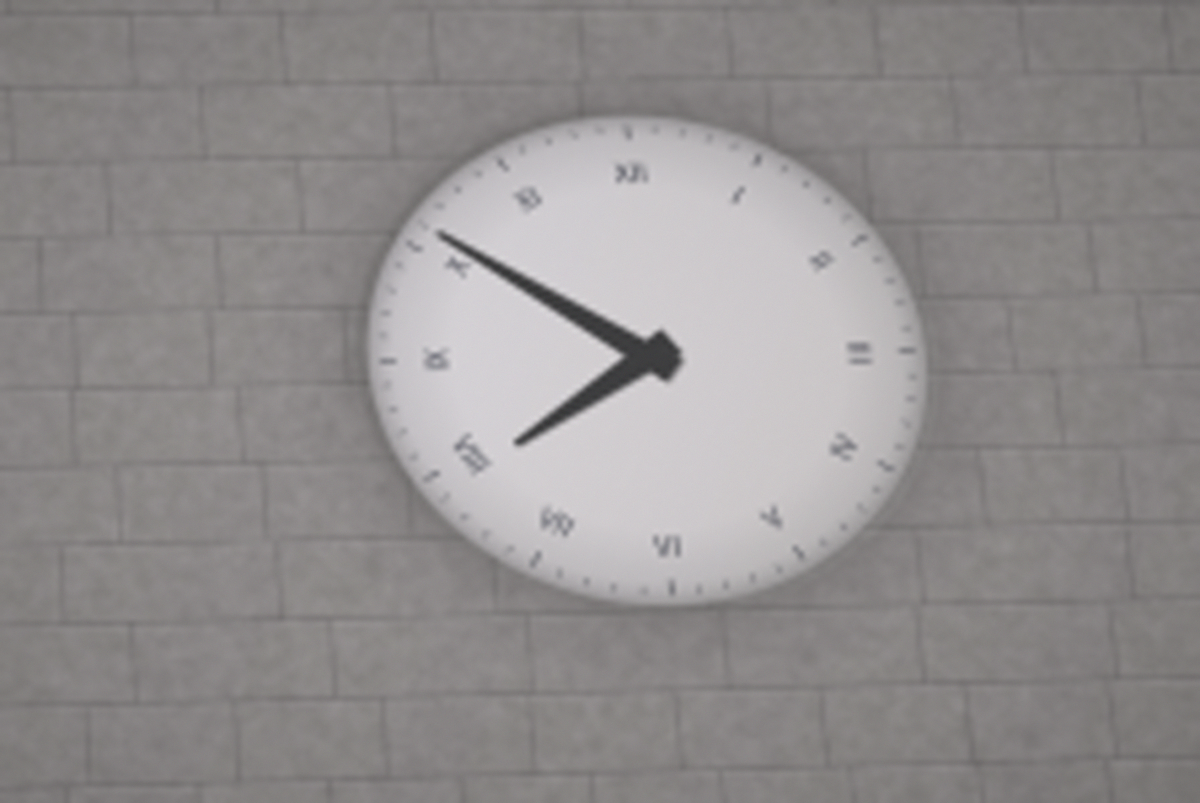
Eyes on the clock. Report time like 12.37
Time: 7.51
